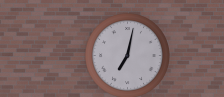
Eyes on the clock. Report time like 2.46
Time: 7.02
